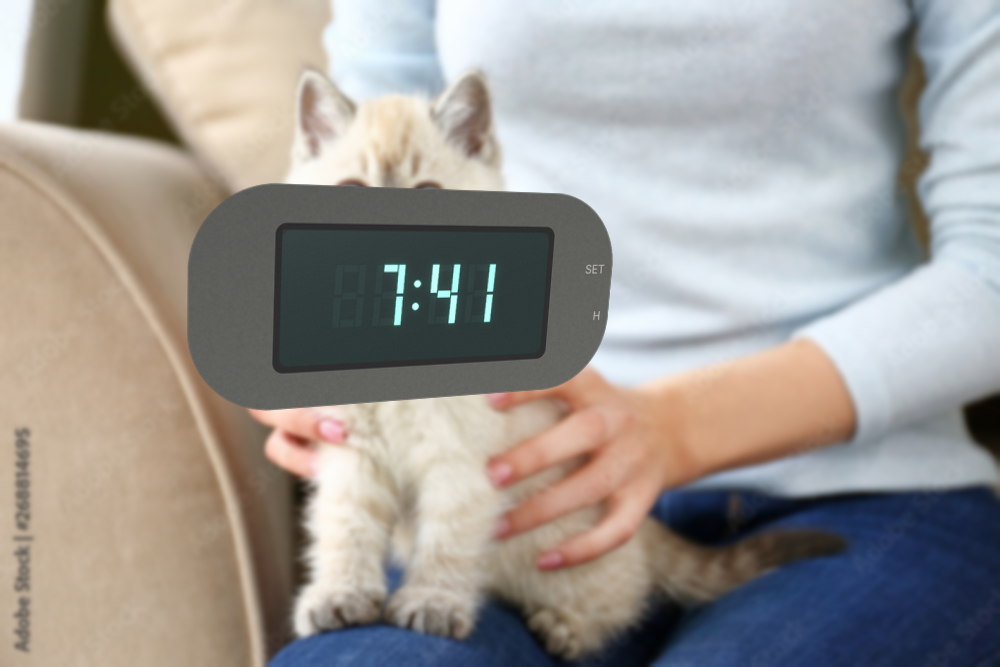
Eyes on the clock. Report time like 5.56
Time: 7.41
